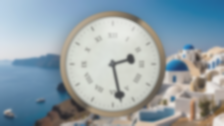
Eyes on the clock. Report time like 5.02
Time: 2.28
